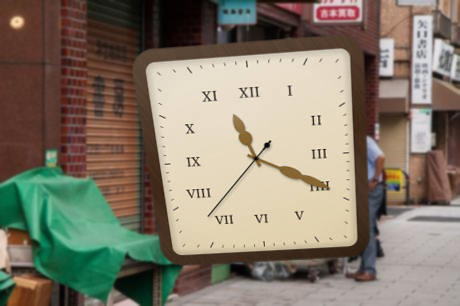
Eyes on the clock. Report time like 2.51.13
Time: 11.19.37
